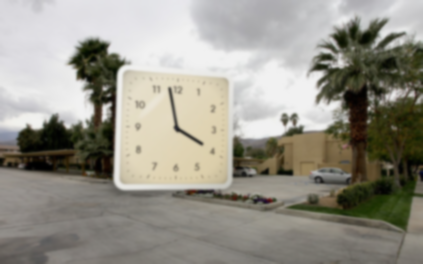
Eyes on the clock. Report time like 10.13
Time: 3.58
